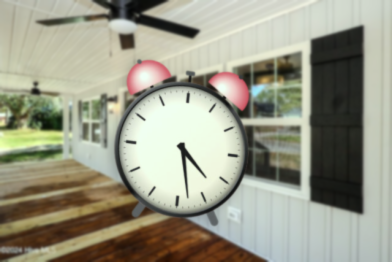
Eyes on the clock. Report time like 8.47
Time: 4.28
